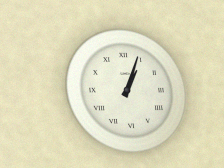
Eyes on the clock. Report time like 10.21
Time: 1.04
